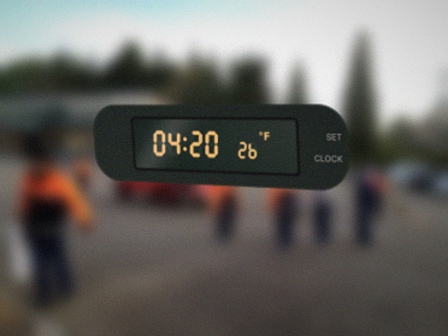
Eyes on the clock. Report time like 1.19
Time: 4.20
